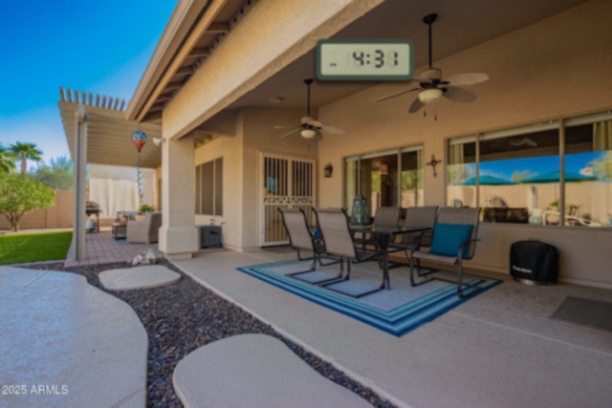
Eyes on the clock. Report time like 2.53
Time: 4.31
